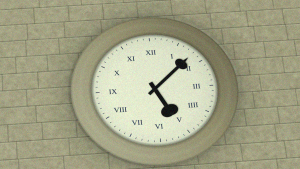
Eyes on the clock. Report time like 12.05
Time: 5.08
